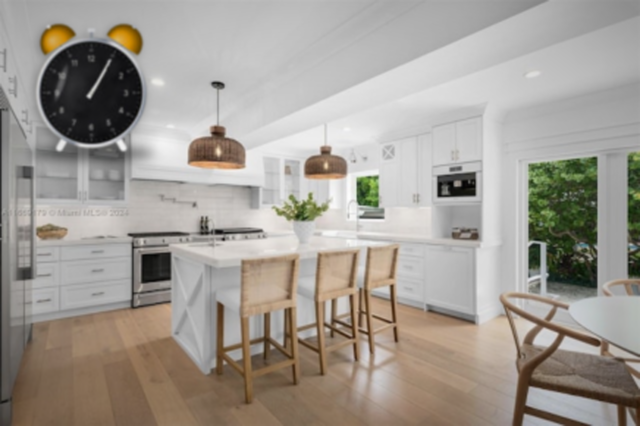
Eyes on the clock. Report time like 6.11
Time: 1.05
